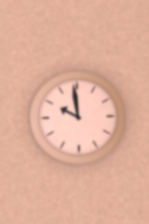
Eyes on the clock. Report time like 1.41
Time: 9.59
